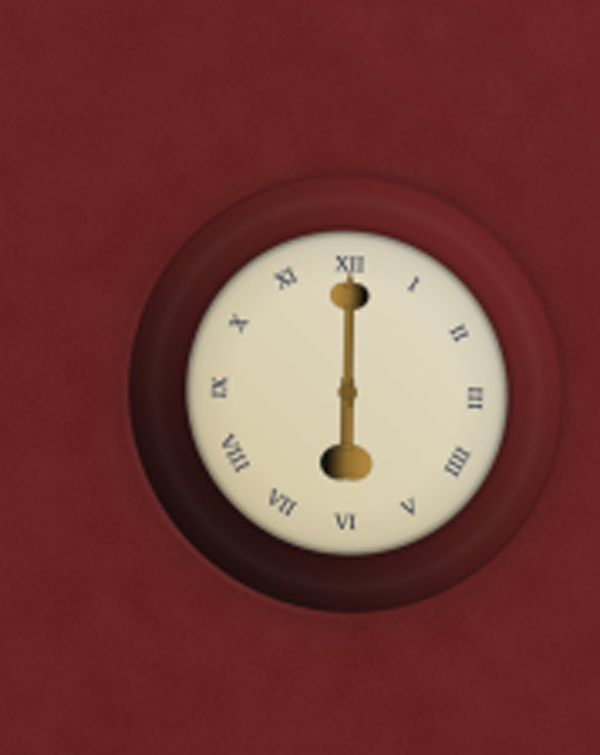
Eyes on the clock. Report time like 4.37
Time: 6.00
